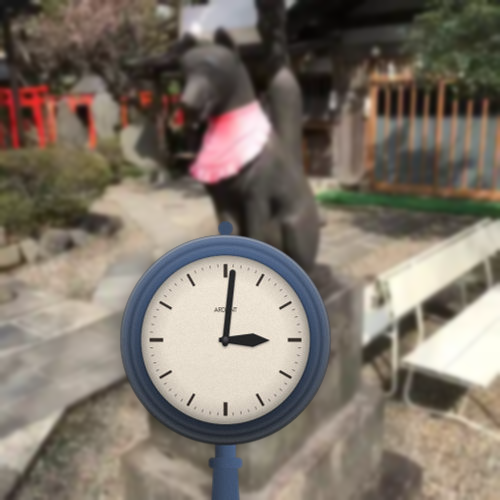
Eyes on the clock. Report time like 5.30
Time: 3.01
